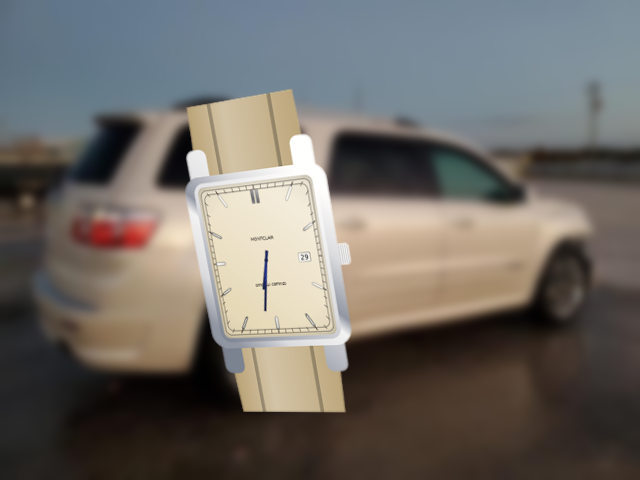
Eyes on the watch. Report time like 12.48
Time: 6.32
